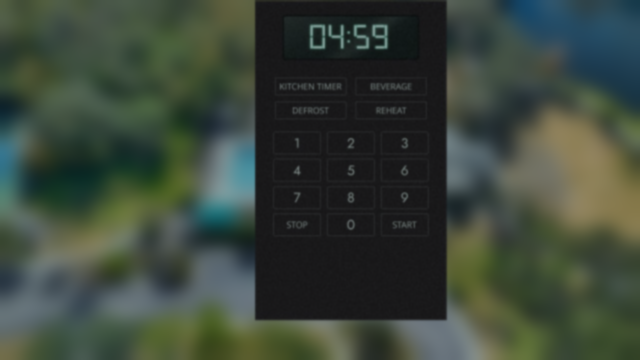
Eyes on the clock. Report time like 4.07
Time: 4.59
